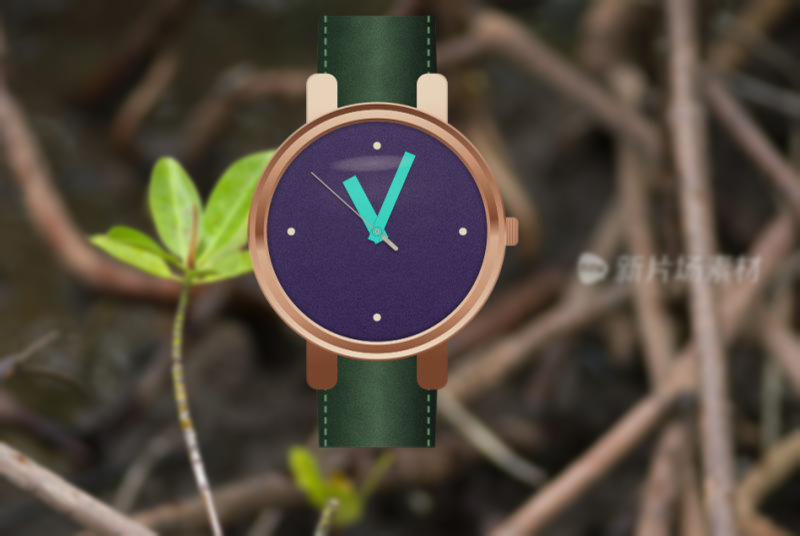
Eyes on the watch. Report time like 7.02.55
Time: 11.03.52
